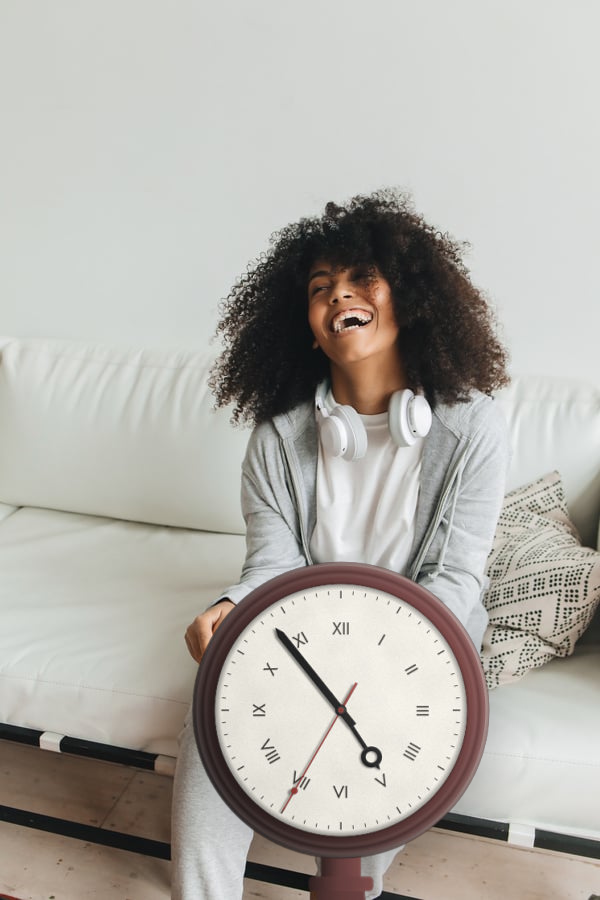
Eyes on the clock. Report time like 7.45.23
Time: 4.53.35
